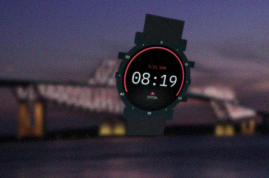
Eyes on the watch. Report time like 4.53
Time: 8.19
